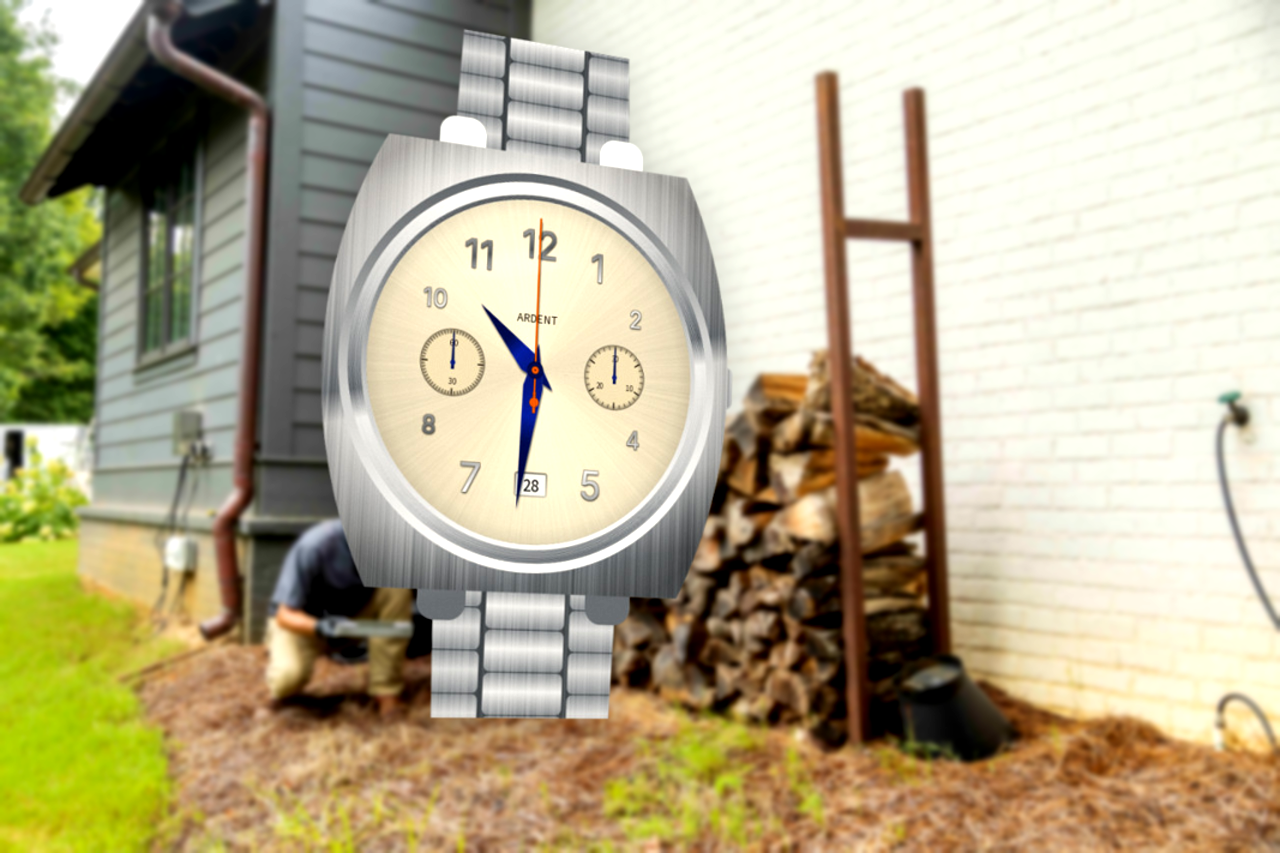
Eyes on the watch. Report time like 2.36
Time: 10.31
